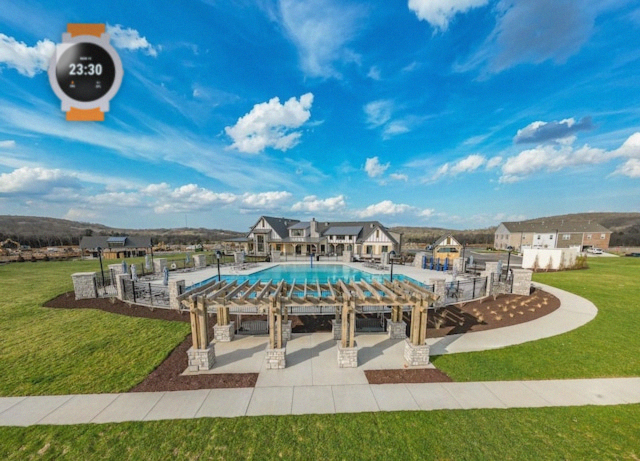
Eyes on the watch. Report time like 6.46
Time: 23.30
